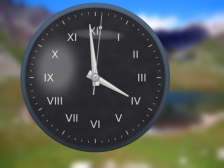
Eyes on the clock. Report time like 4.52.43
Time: 3.59.01
